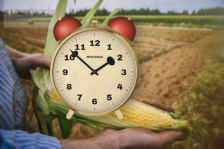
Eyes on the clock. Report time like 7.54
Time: 1.52
